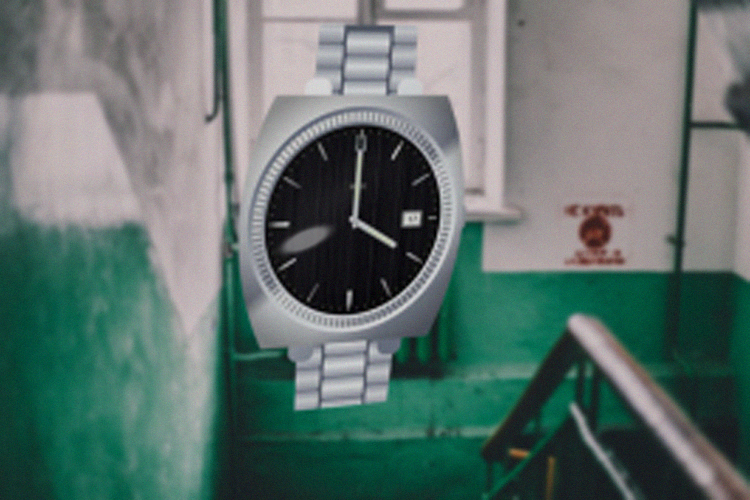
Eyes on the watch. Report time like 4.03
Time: 4.00
